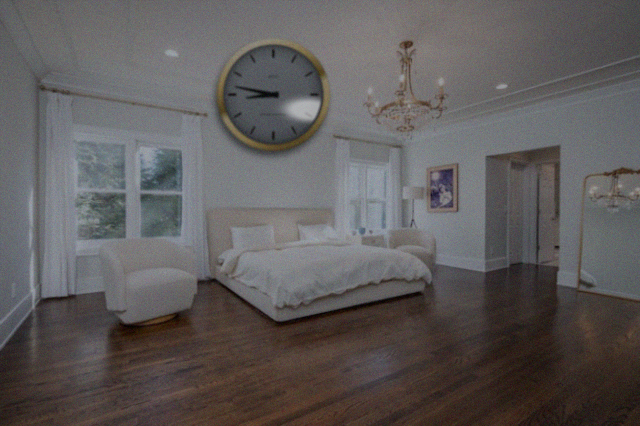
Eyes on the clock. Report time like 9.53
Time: 8.47
